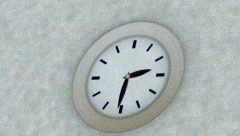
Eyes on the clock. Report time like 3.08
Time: 2.31
